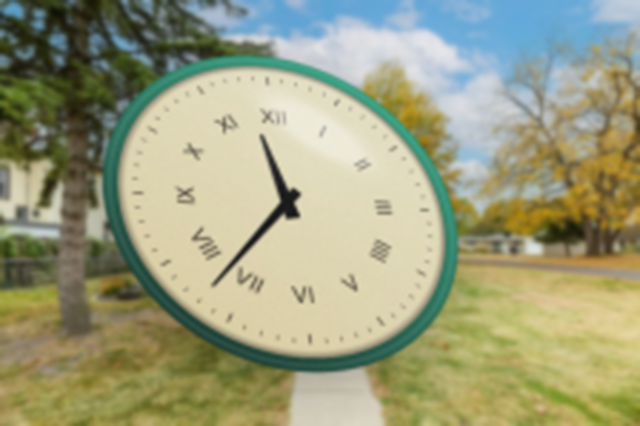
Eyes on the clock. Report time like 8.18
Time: 11.37
